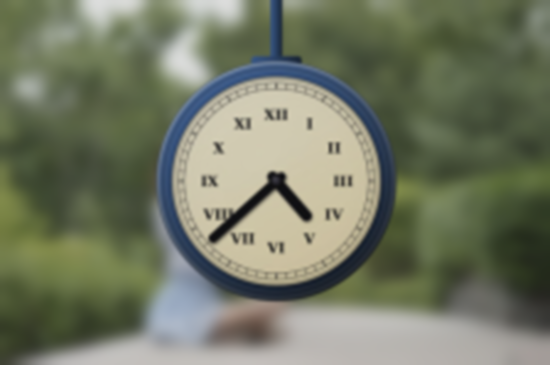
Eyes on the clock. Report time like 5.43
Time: 4.38
